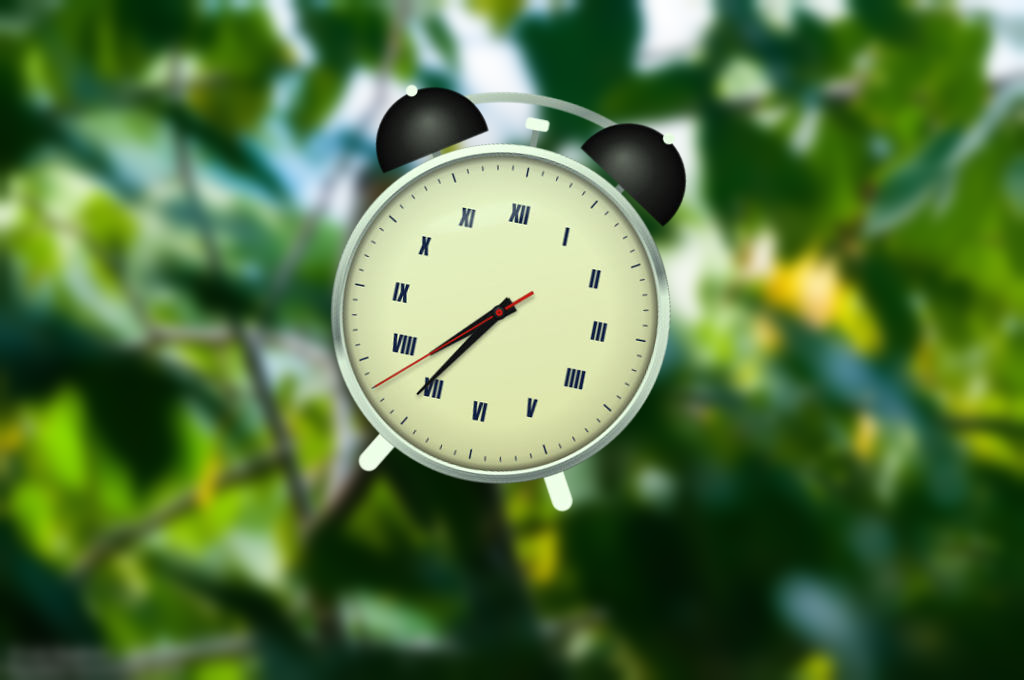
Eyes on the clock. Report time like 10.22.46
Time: 7.35.38
